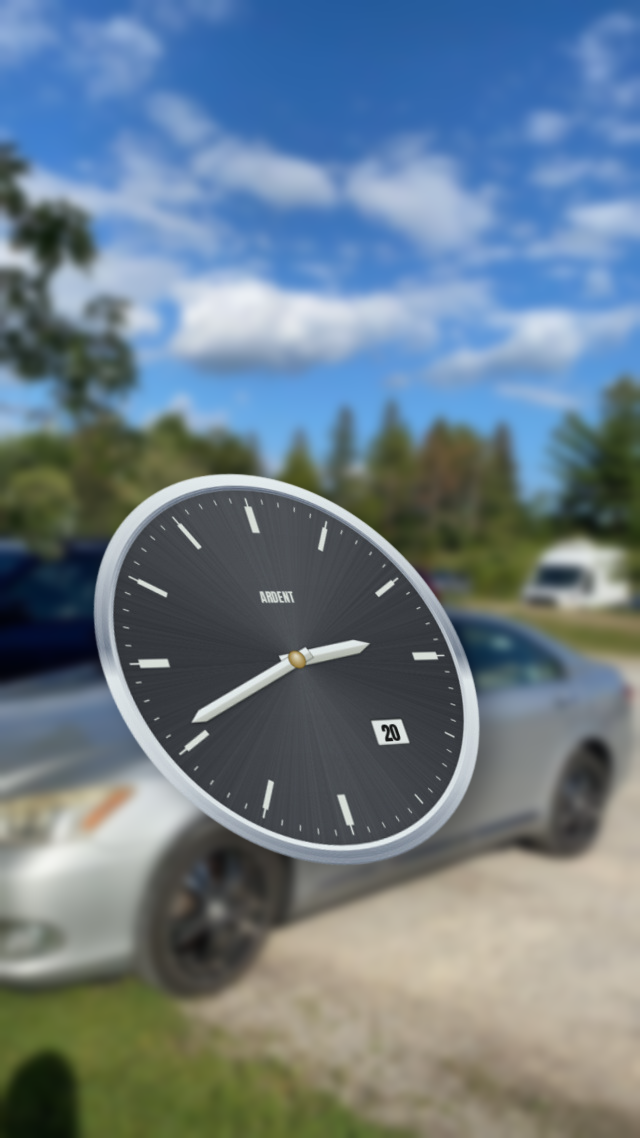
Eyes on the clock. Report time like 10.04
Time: 2.41
